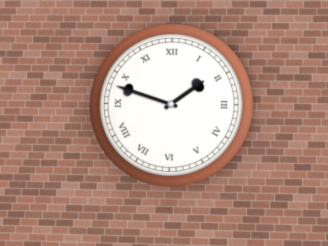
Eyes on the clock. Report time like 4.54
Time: 1.48
